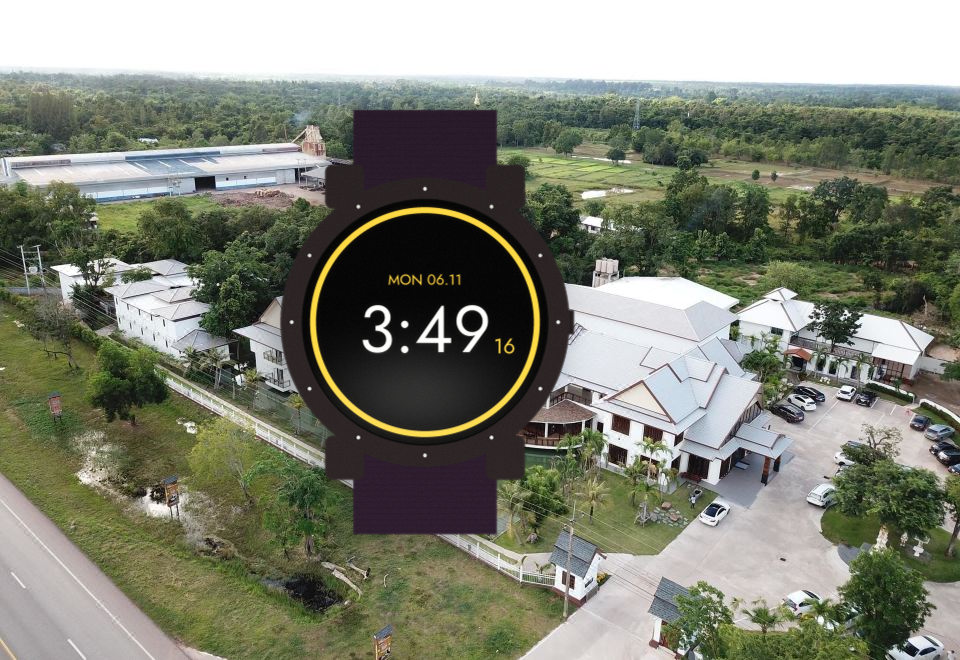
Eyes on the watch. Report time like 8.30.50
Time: 3.49.16
